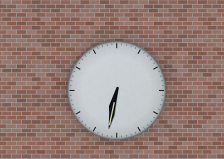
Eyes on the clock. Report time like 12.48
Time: 6.32
